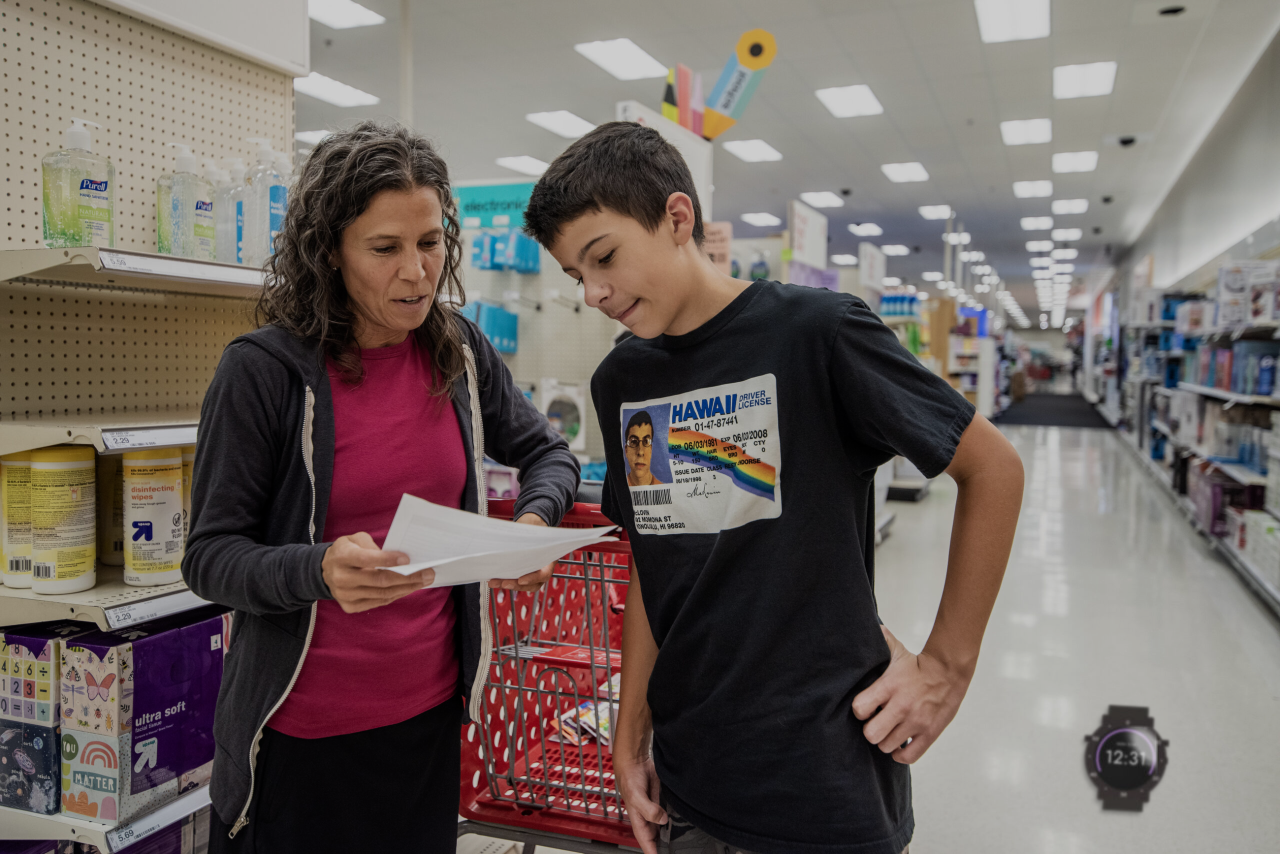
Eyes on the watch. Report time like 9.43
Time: 12.31
